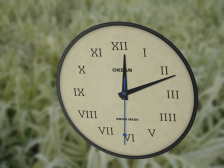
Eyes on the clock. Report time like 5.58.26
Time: 12.11.31
